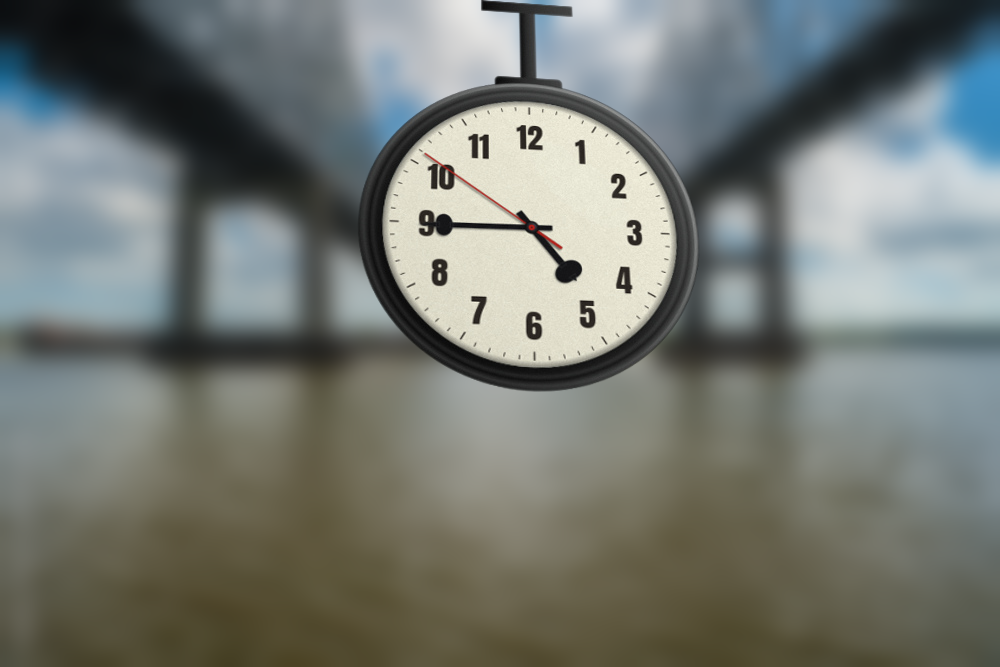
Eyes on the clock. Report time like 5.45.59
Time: 4.44.51
